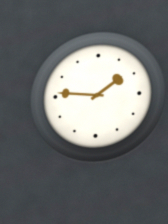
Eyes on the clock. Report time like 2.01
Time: 1.46
